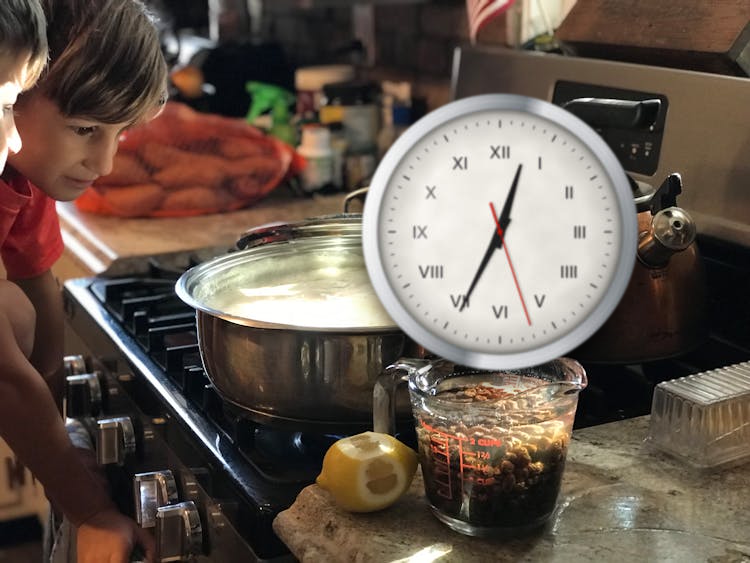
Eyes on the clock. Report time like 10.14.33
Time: 12.34.27
